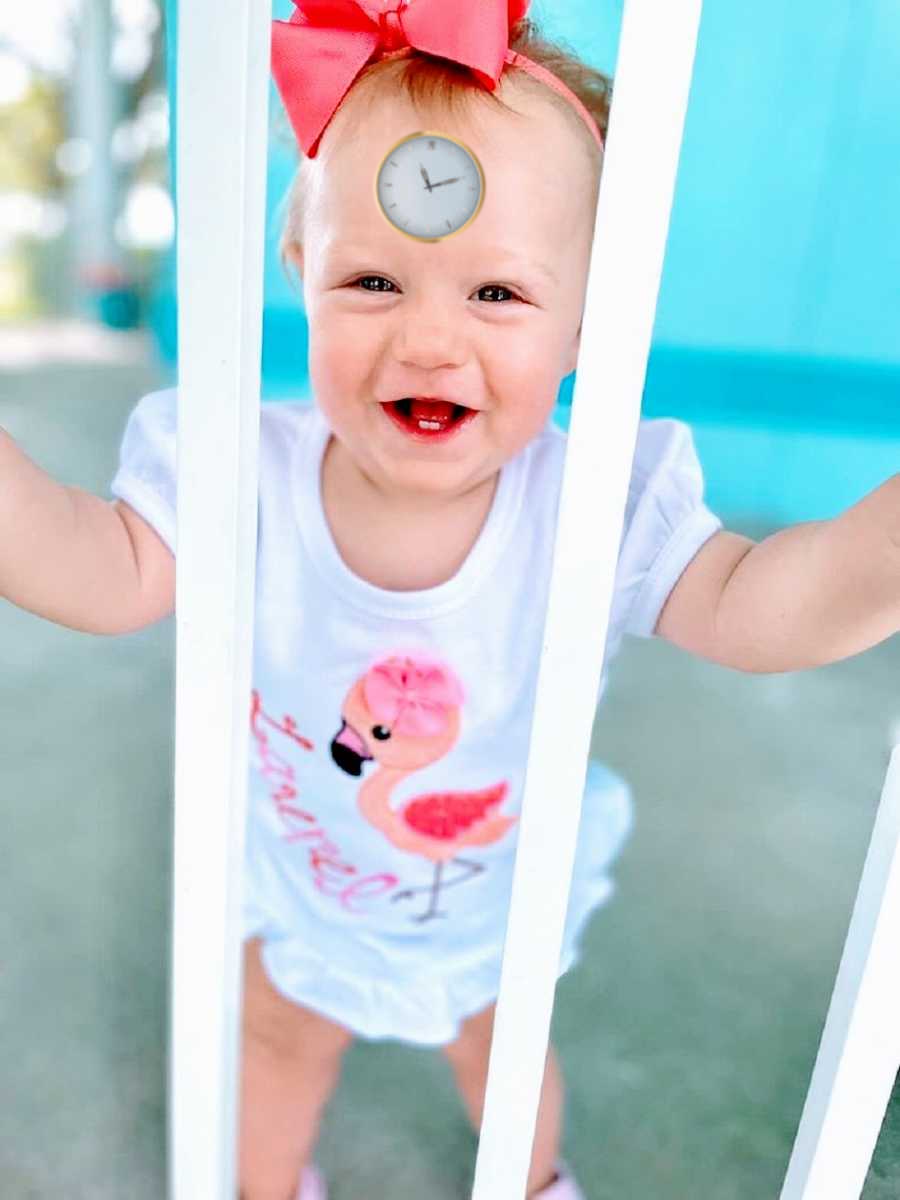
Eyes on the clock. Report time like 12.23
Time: 11.12
